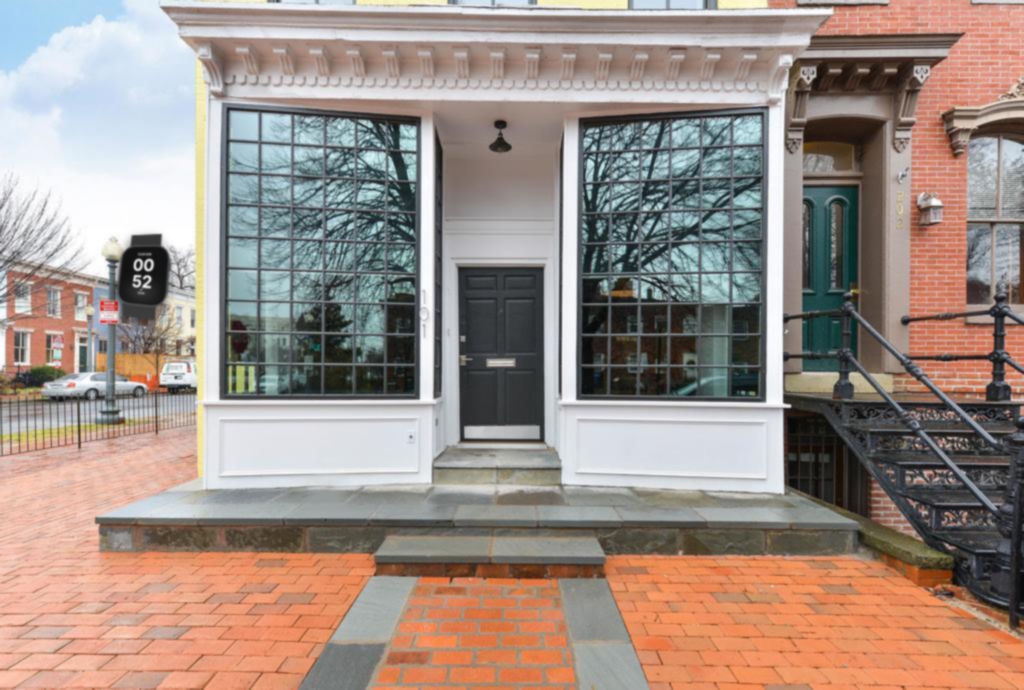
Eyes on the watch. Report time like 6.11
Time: 0.52
